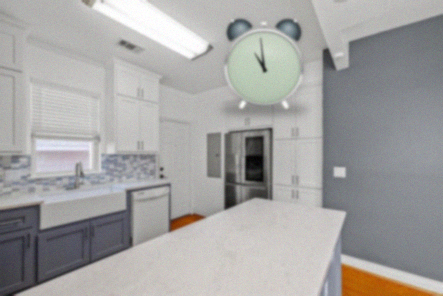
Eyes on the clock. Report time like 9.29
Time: 10.59
